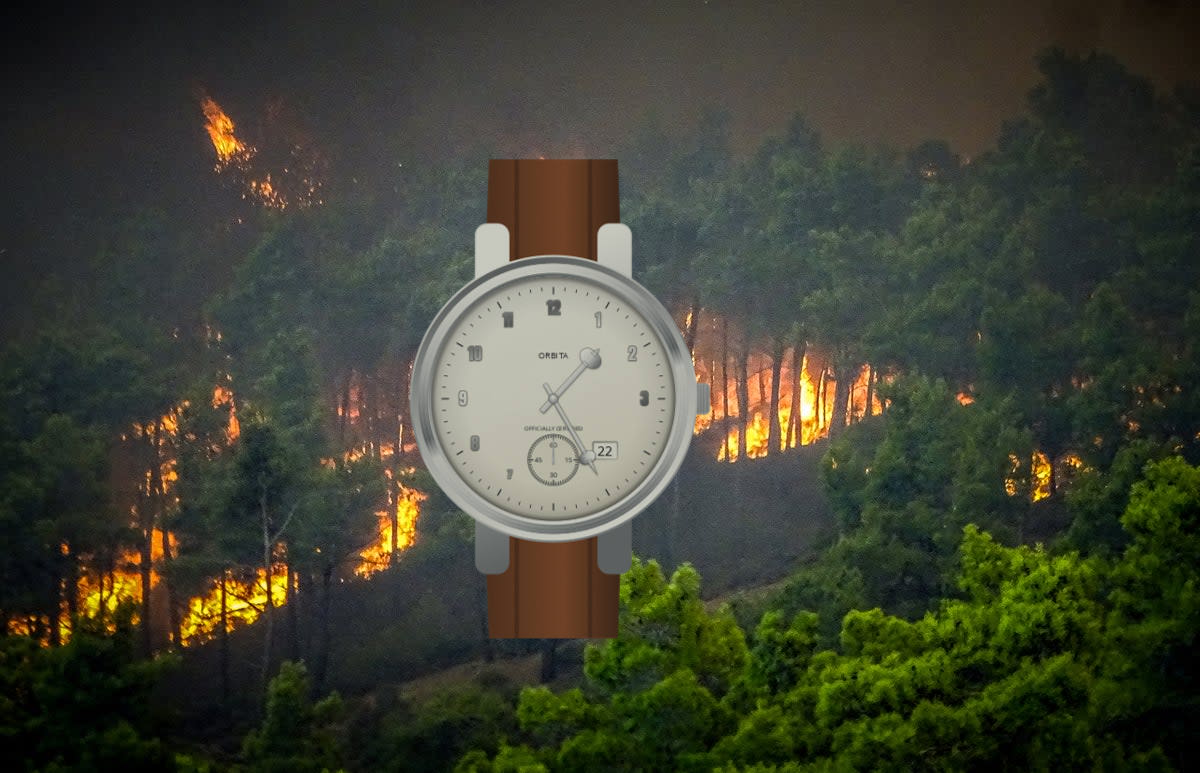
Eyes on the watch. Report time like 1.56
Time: 1.25
